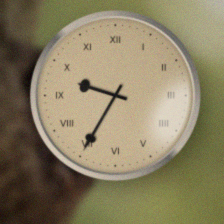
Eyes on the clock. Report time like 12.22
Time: 9.35
